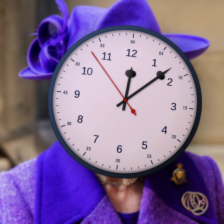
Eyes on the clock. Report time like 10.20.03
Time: 12.07.53
